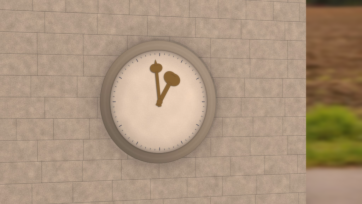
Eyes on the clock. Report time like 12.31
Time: 12.59
